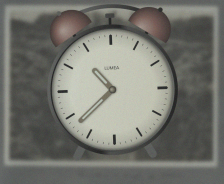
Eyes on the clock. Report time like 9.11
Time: 10.38
